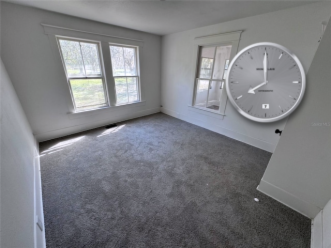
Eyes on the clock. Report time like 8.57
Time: 8.00
